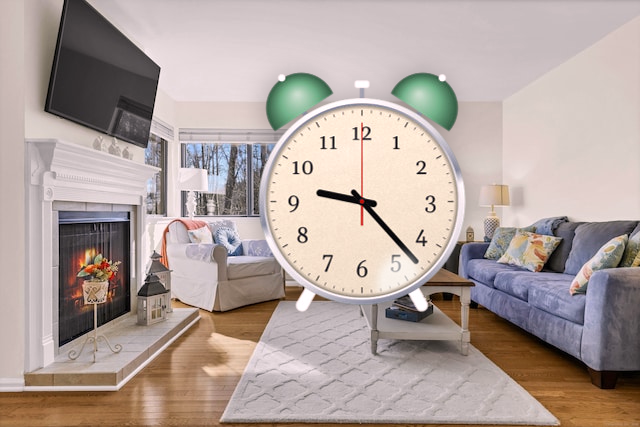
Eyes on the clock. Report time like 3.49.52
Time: 9.23.00
